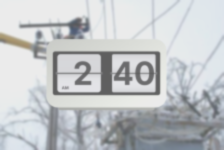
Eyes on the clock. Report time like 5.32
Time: 2.40
